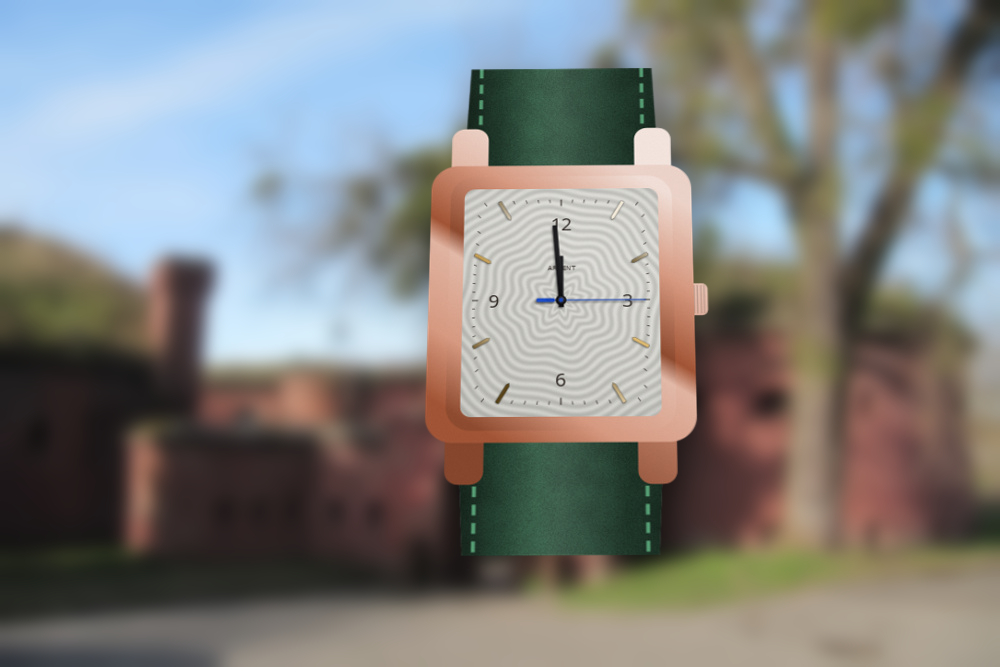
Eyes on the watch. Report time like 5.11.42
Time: 11.59.15
